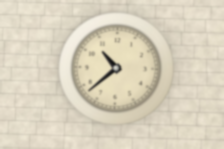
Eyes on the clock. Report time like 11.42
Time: 10.38
